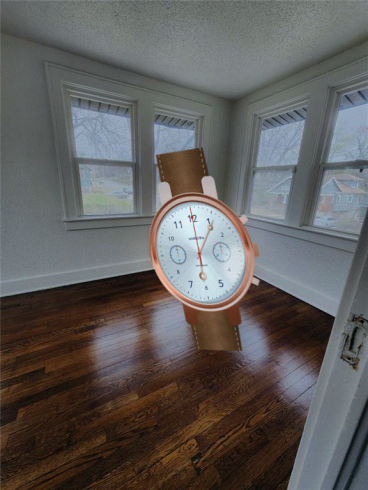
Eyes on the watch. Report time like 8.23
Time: 6.06
